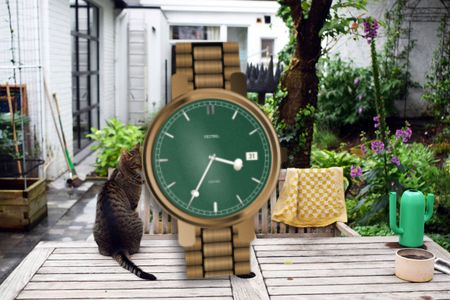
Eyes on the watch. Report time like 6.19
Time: 3.35
